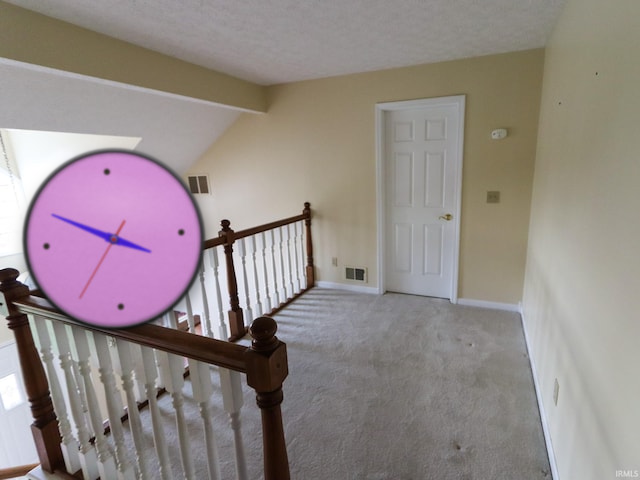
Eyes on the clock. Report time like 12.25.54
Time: 3.49.36
